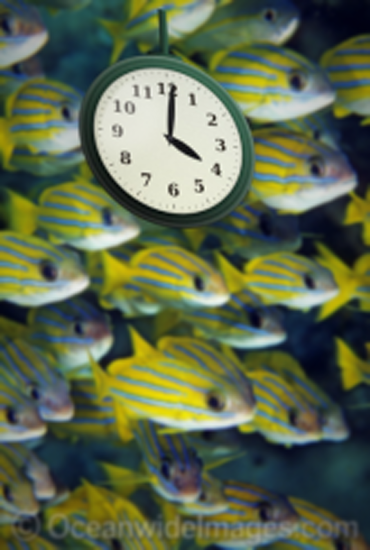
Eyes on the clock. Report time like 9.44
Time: 4.01
